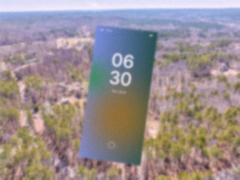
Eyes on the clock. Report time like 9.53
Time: 6.30
